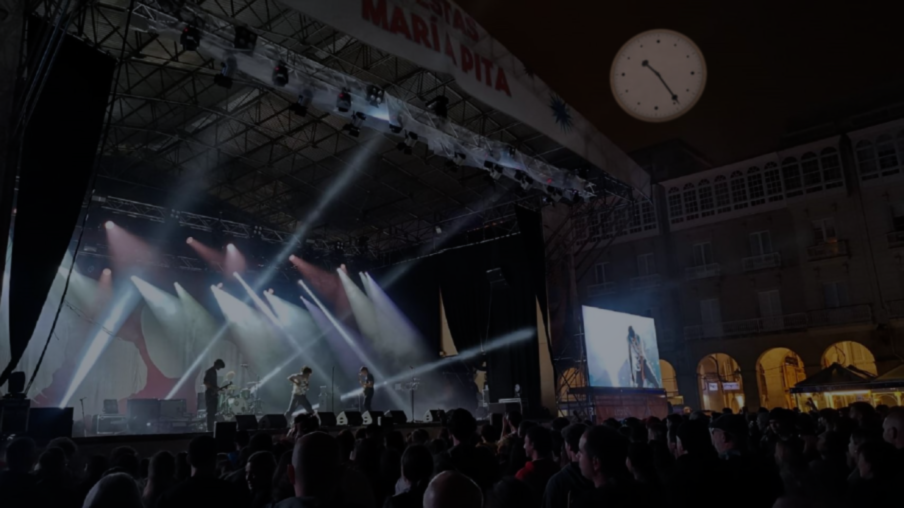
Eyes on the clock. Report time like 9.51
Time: 10.24
